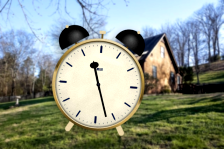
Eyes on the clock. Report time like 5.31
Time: 11.27
